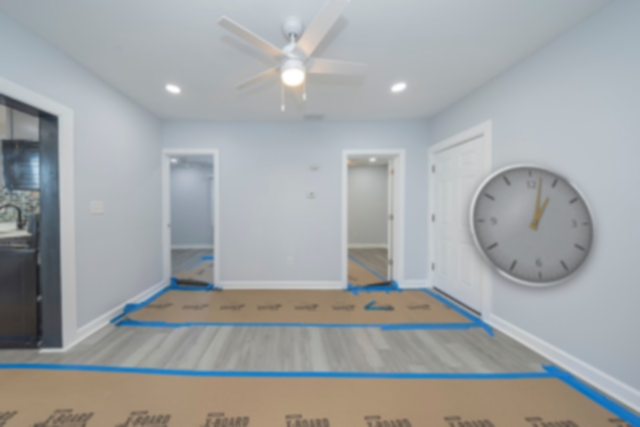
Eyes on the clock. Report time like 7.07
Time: 1.02
